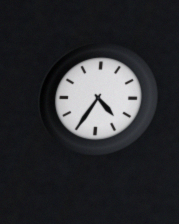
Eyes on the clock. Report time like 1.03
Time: 4.35
